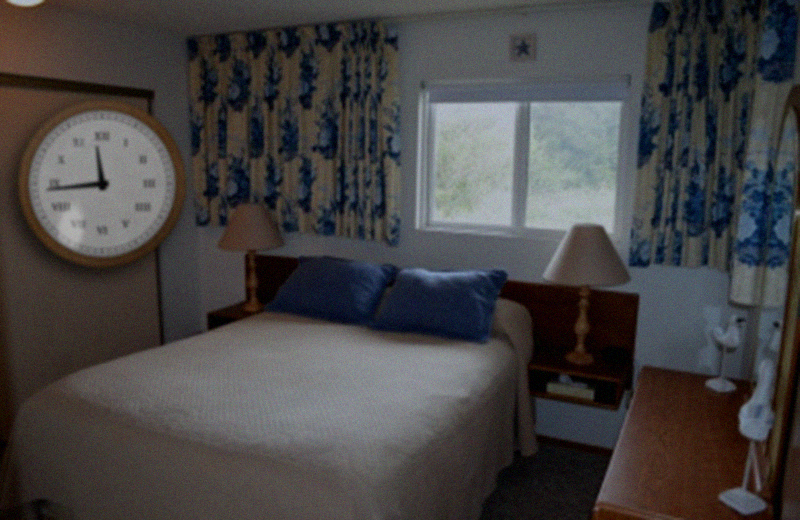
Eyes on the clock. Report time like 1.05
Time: 11.44
